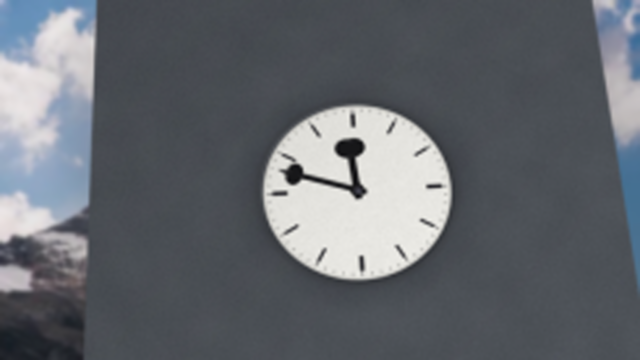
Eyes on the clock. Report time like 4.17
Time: 11.48
